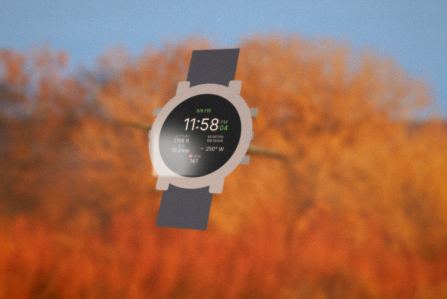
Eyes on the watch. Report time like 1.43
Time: 11.58
